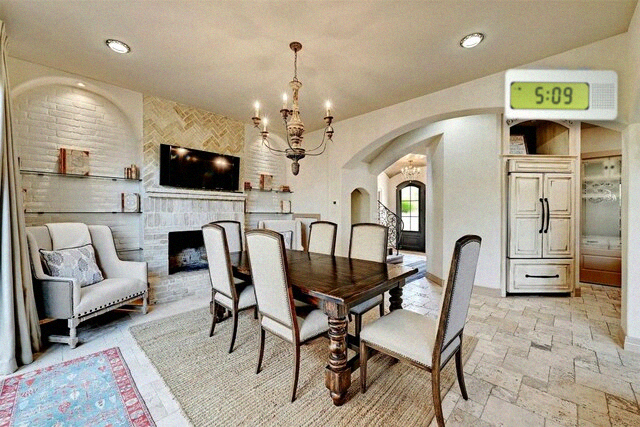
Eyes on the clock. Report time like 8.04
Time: 5.09
